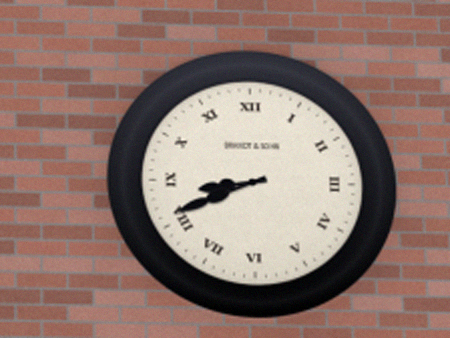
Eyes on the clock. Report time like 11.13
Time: 8.41
